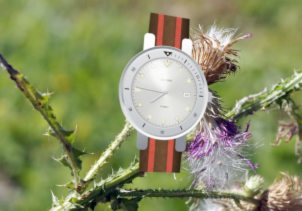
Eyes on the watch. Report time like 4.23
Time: 7.46
